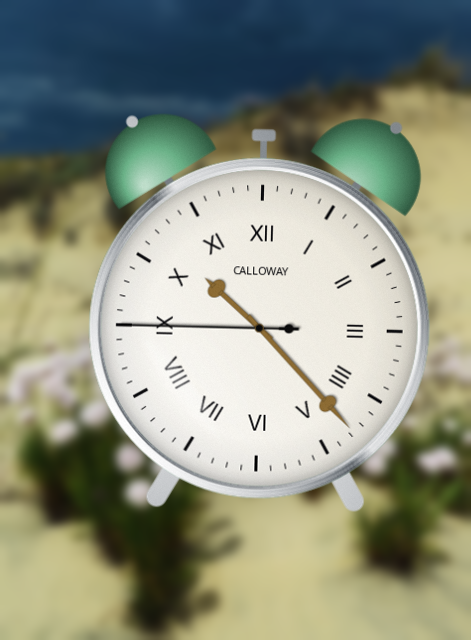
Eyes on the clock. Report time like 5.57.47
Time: 10.22.45
